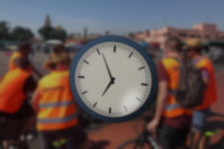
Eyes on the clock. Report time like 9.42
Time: 6.56
